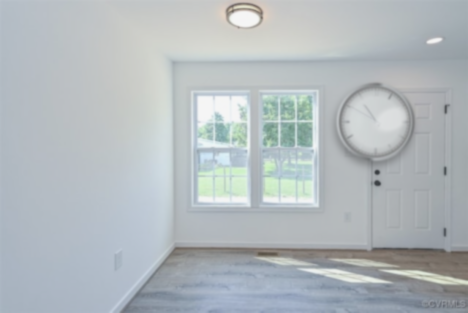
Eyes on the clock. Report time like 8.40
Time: 10.50
